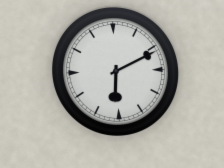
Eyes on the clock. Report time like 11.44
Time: 6.11
